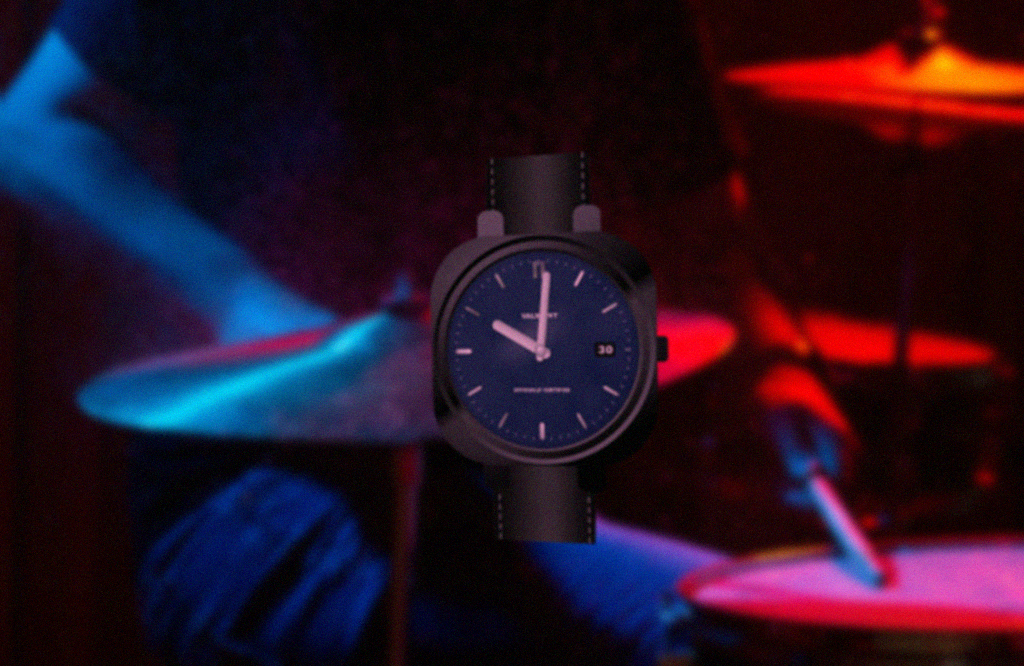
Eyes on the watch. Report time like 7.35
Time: 10.01
